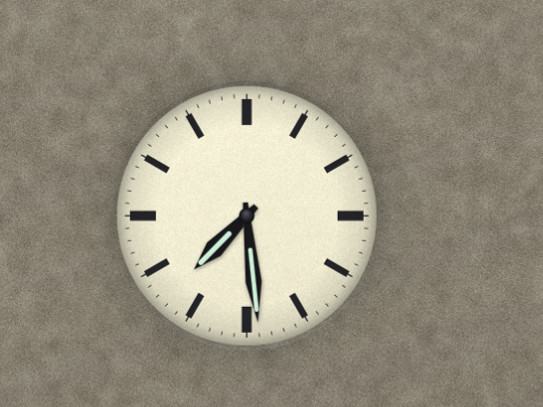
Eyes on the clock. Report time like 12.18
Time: 7.29
